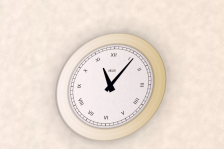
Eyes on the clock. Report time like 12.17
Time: 11.06
